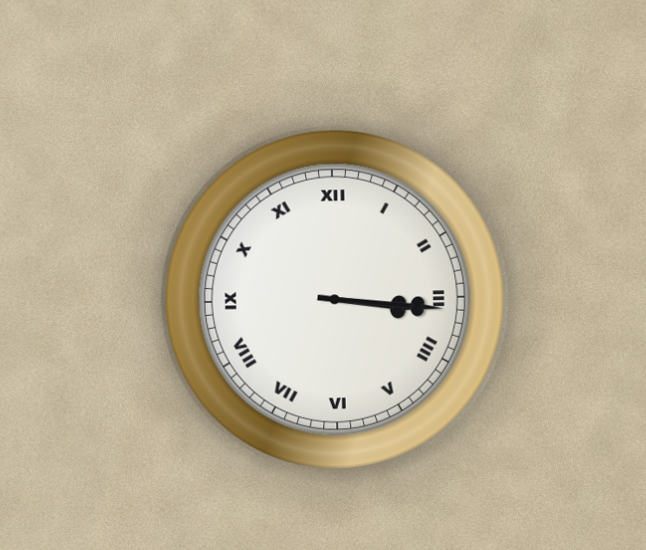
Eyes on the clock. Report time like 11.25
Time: 3.16
